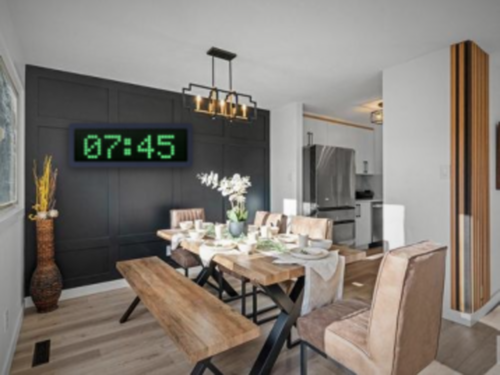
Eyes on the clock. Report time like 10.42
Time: 7.45
